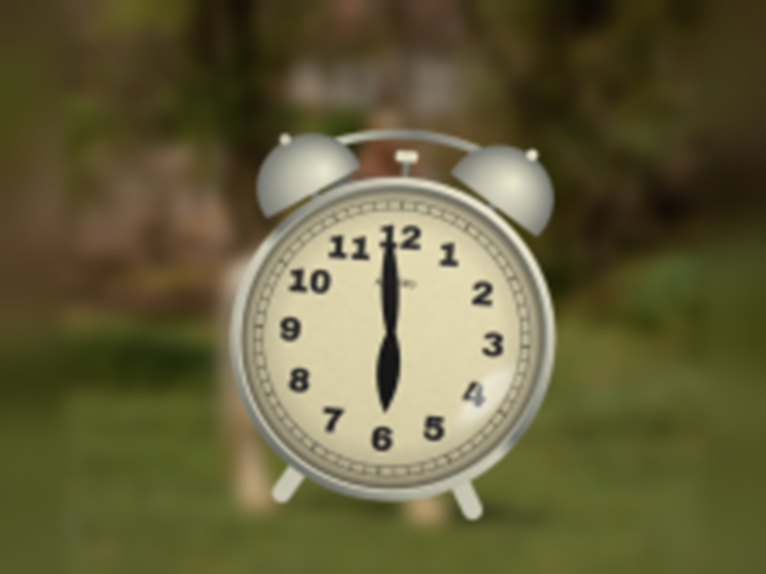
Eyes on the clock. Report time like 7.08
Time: 5.59
